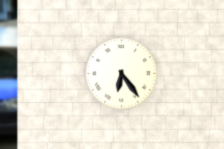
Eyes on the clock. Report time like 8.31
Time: 6.24
